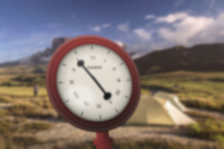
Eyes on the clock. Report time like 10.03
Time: 4.54
